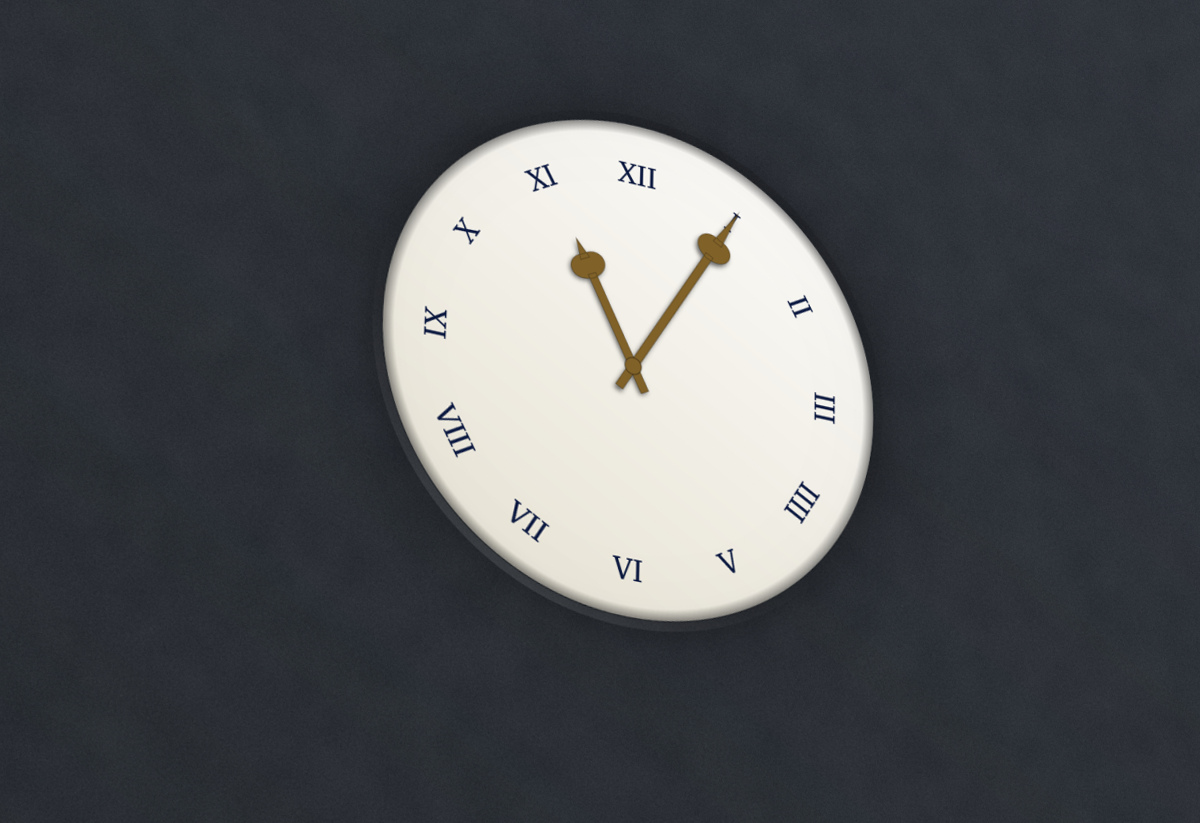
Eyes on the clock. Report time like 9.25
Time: 11.05
